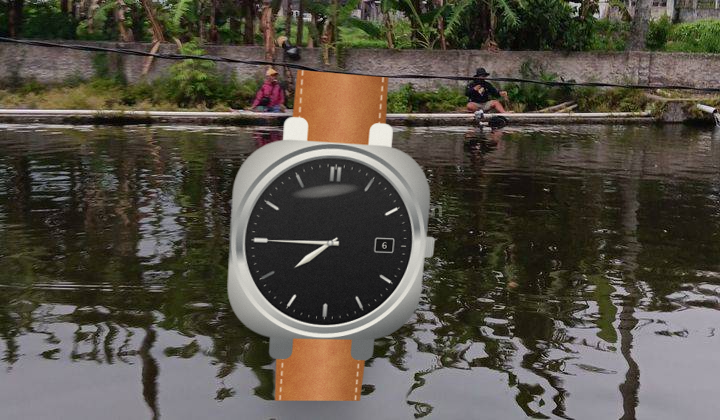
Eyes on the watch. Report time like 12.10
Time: 7.45
